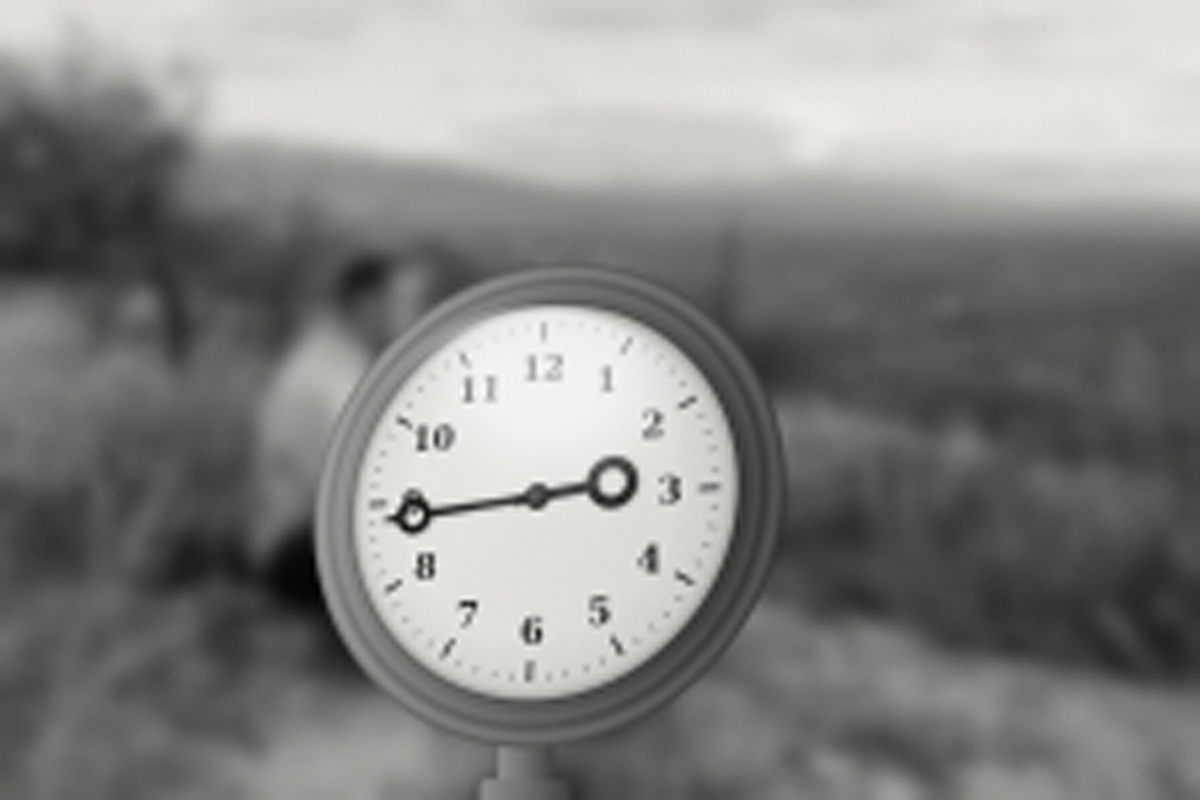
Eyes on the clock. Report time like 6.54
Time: 2.44
